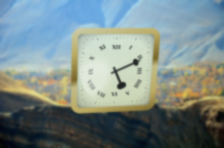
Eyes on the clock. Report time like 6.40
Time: 5.11
